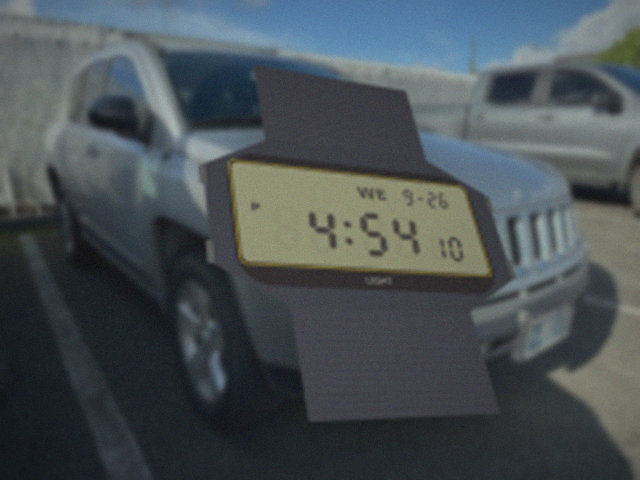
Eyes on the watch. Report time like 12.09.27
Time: 4.54.10
